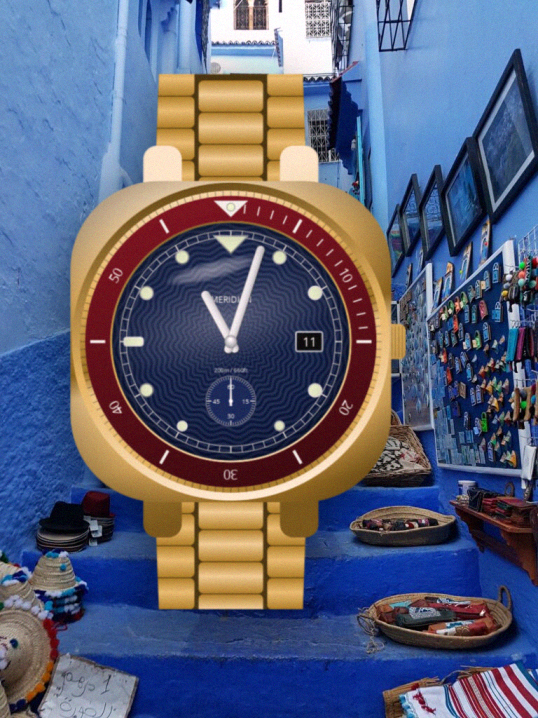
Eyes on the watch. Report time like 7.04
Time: 11.03
